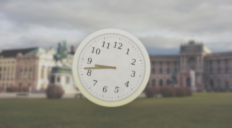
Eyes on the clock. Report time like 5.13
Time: 8.42
